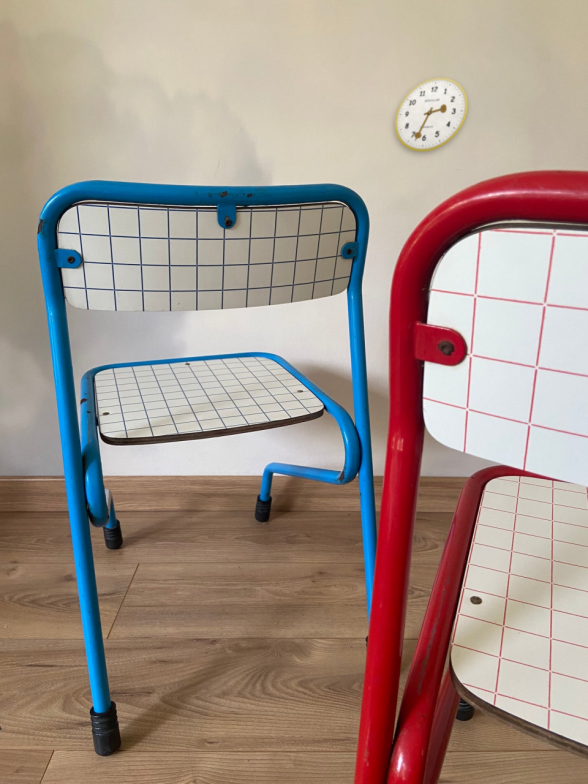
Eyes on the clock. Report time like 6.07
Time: 2.33
